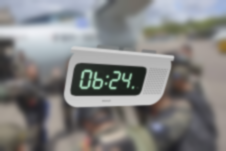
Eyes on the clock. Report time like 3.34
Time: 6.24
